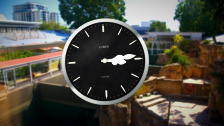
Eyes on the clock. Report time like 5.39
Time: 3.14
